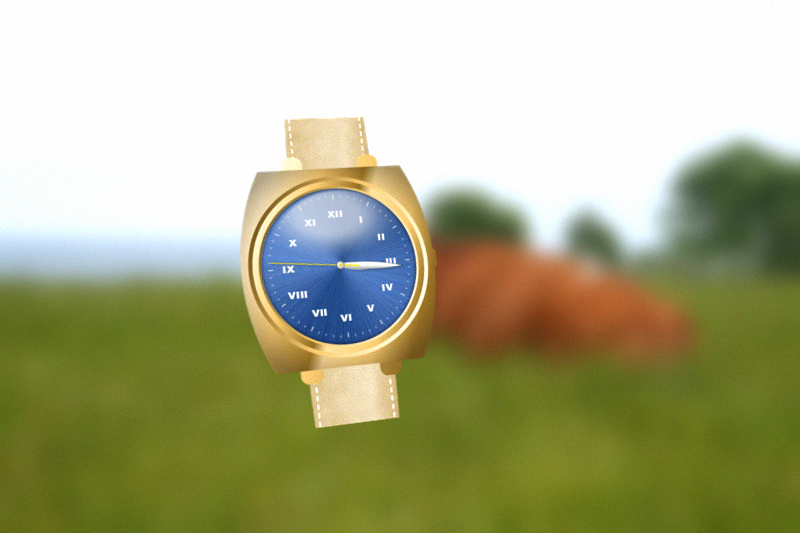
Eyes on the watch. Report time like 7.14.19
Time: 3.15.46
